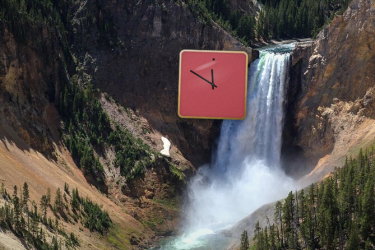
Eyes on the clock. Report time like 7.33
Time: 11.50
